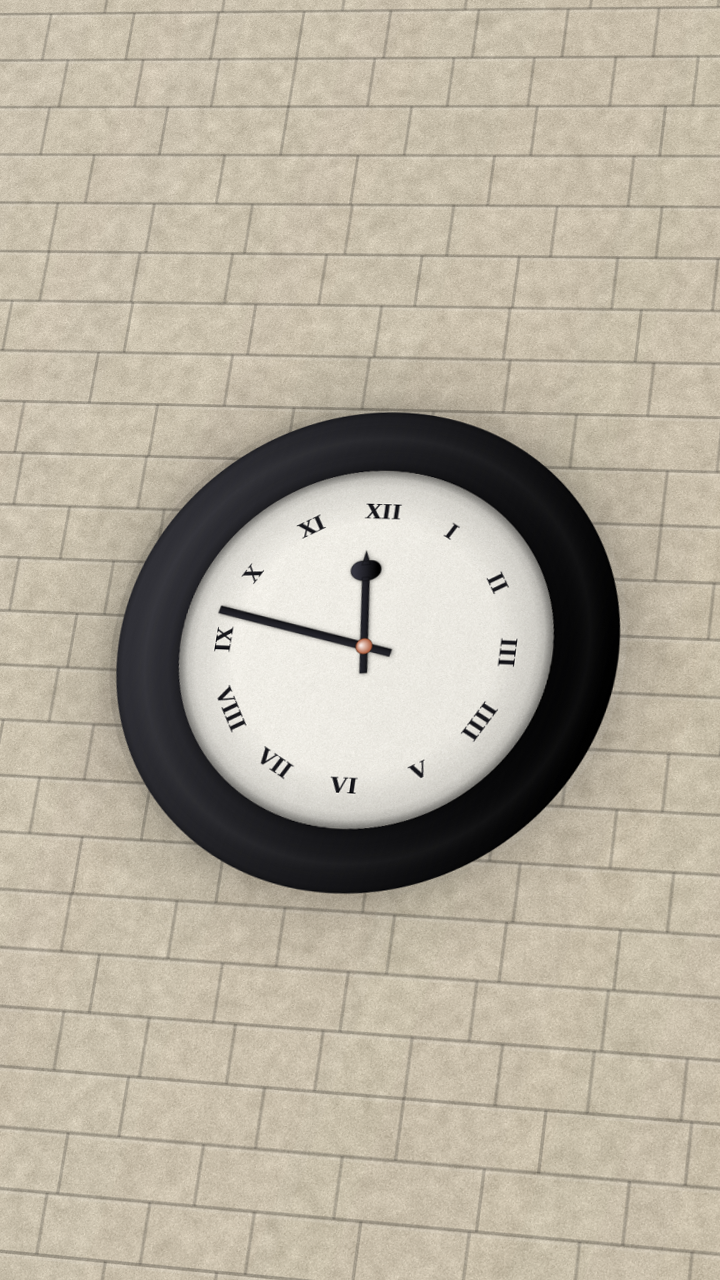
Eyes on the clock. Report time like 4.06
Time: 11.47
